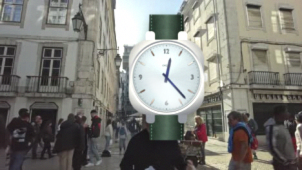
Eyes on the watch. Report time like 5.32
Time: 12.23
